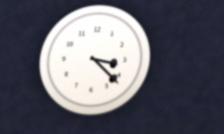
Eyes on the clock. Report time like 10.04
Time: 3.22
